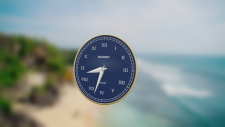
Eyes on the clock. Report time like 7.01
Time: 8.33
